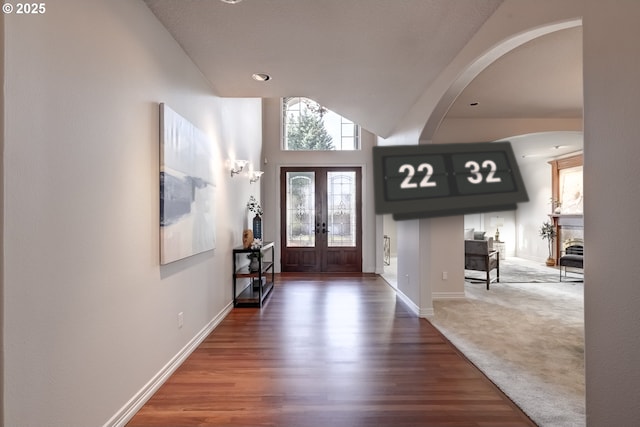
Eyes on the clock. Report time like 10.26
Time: 22.32
